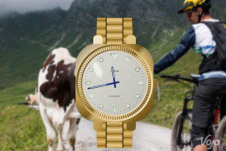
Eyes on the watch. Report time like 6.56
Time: 11.43
